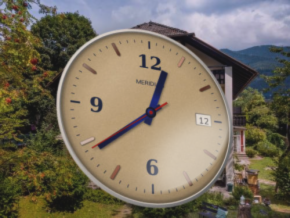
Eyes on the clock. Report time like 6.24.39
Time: 12.38.39
